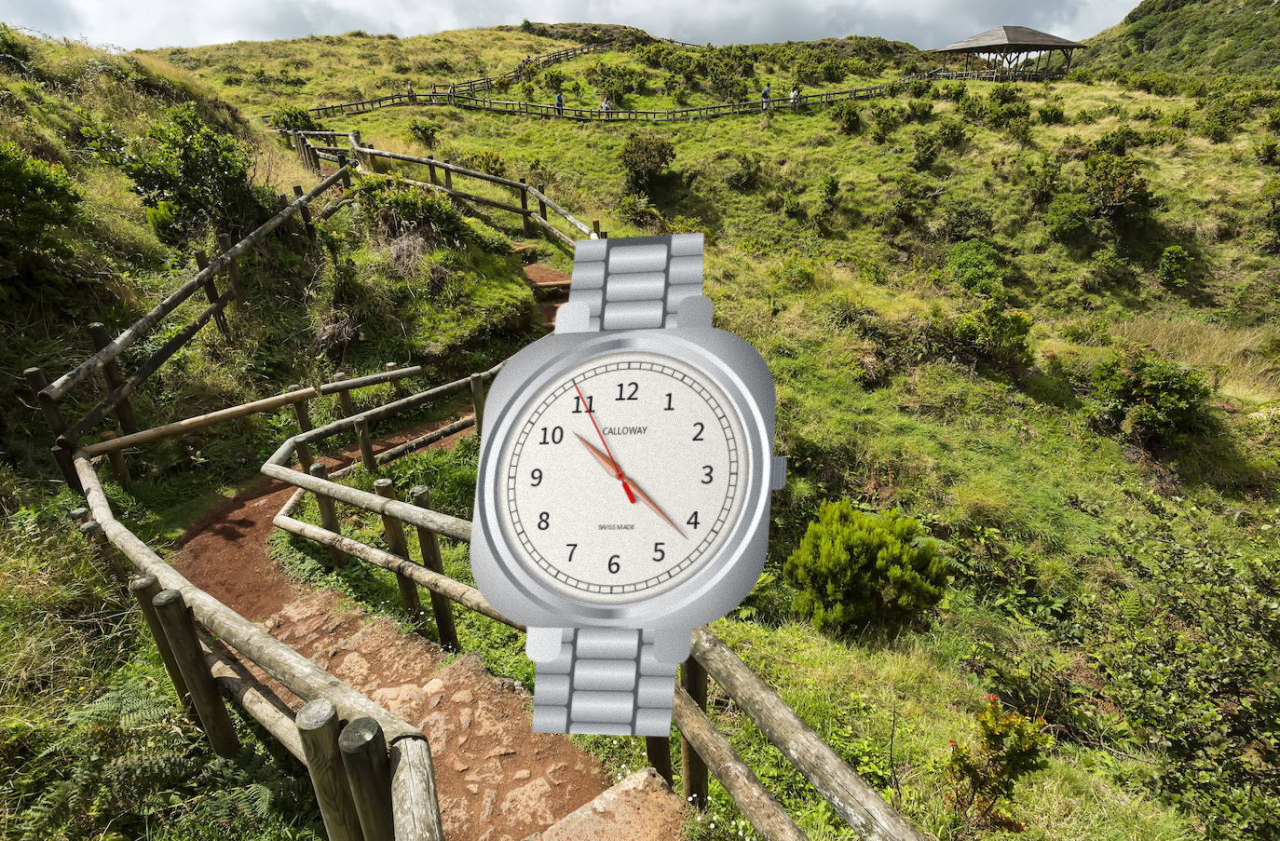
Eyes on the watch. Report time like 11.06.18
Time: 10.21.55
